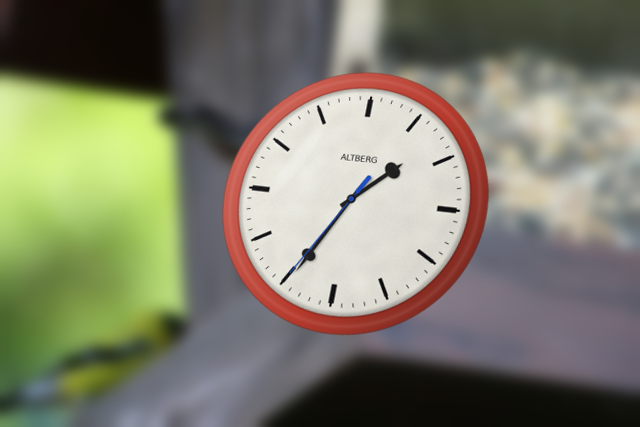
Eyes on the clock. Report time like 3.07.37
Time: 1.34.35
